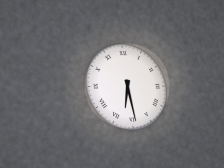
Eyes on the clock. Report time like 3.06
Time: 6.29
